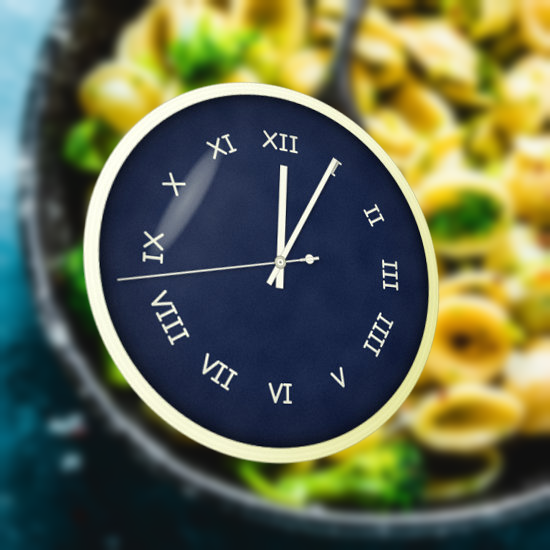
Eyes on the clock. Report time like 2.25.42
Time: 12.04.43
